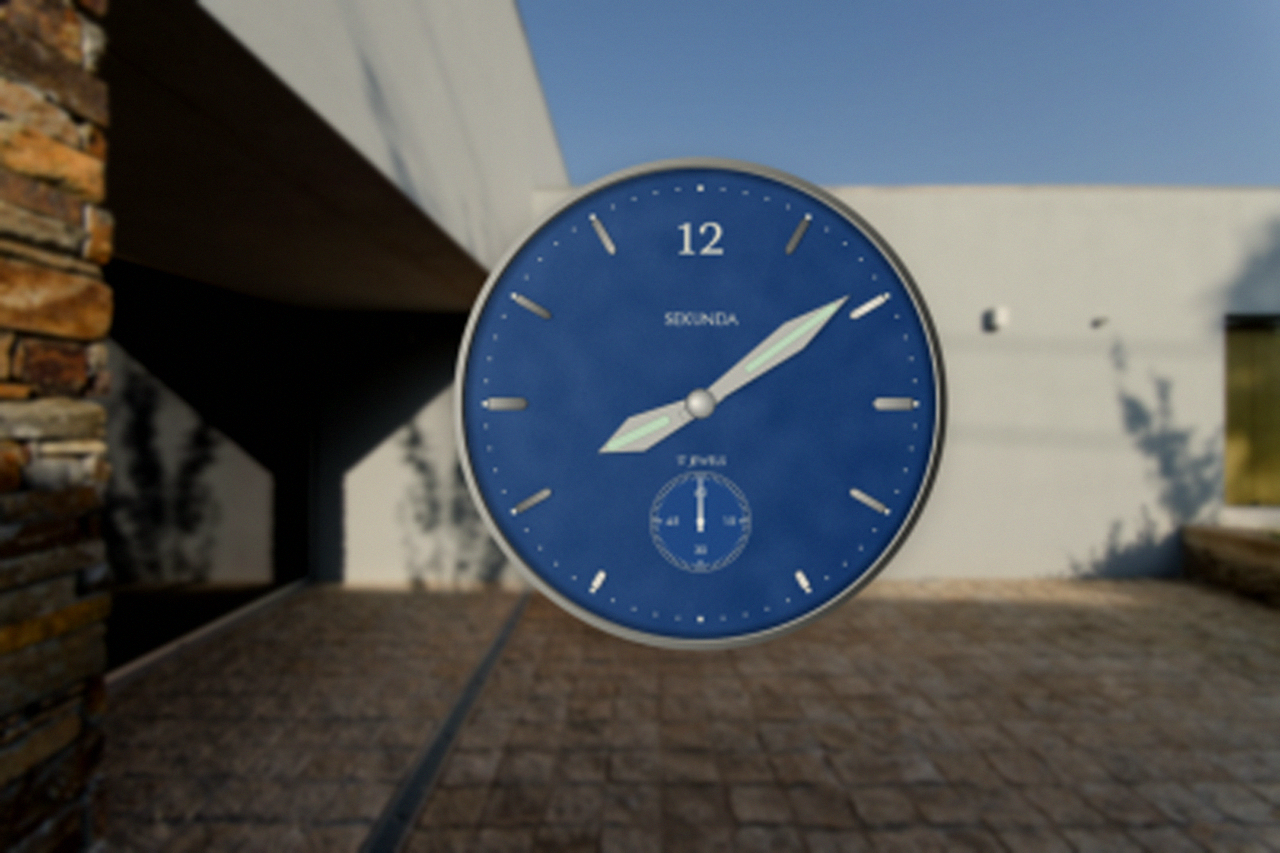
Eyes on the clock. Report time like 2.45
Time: 8.09
